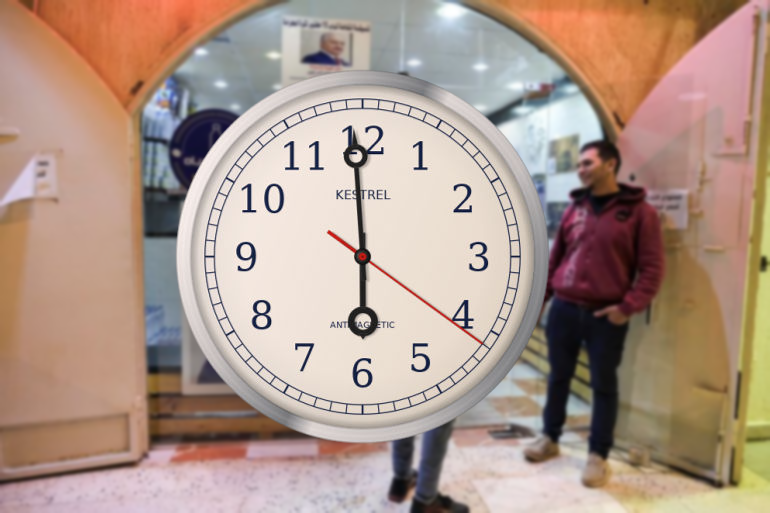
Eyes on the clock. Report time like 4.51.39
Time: 5.59.21
